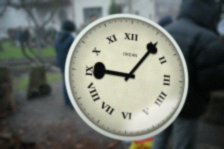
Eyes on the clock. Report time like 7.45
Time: 9.06
